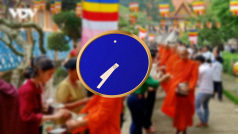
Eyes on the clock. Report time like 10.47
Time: 7.36
